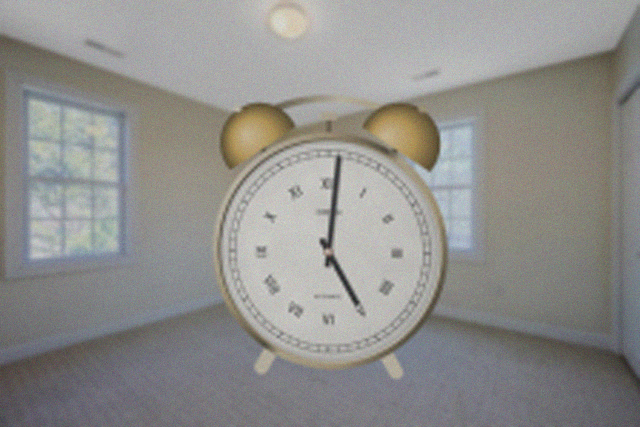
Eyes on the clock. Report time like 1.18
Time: 5.01
